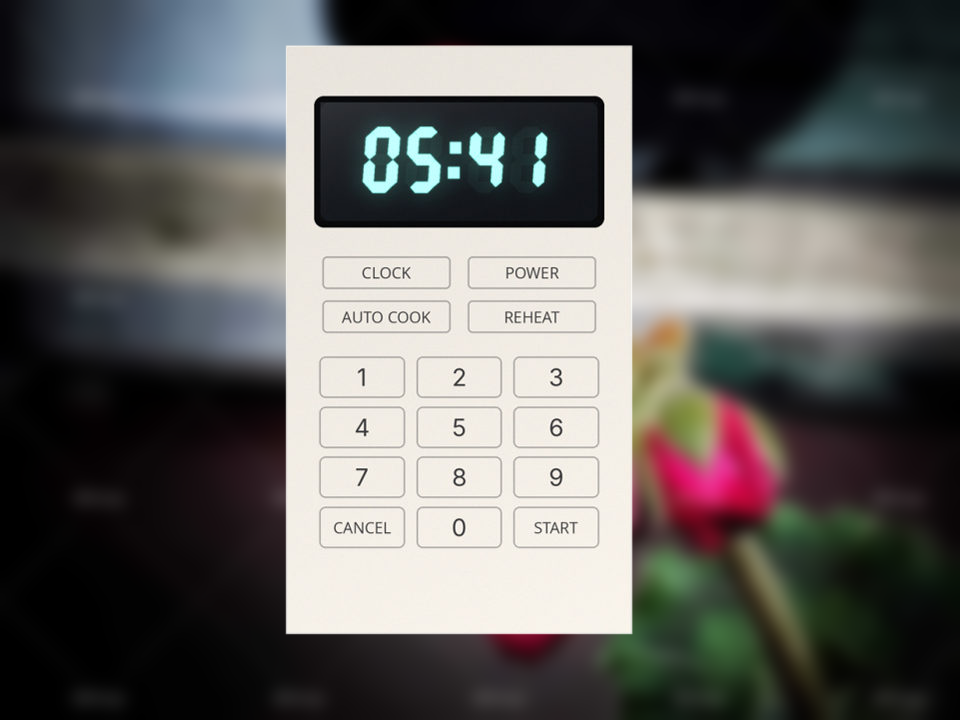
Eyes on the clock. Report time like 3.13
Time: 5.41
